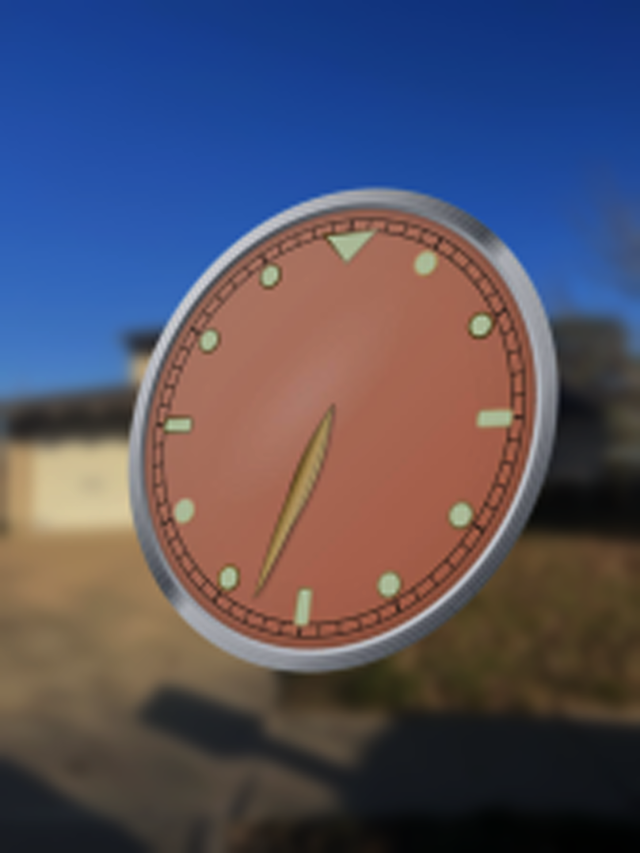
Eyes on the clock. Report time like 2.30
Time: 6.33
